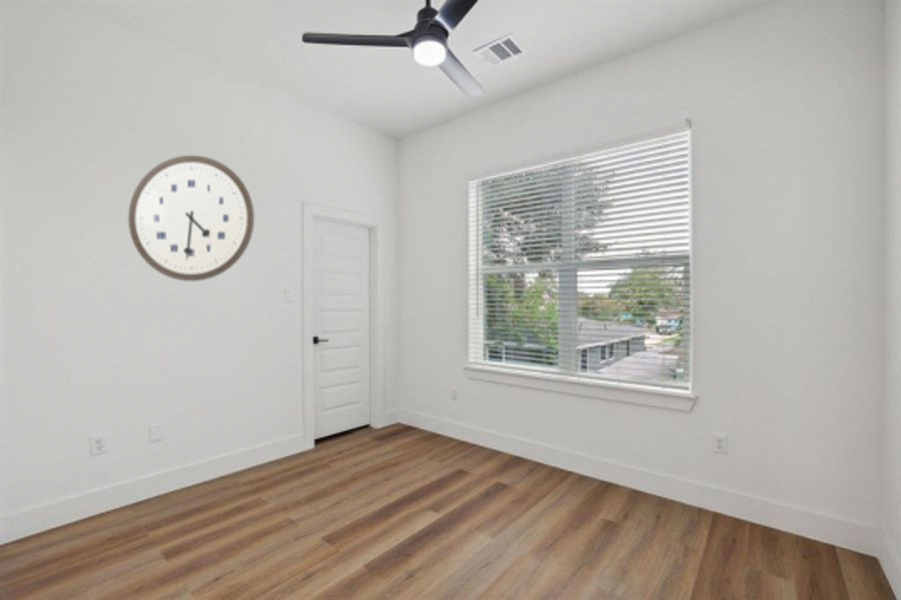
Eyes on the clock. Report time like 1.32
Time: 4.31
